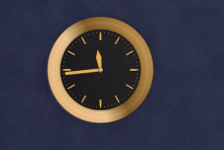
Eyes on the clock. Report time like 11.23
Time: 11.44
